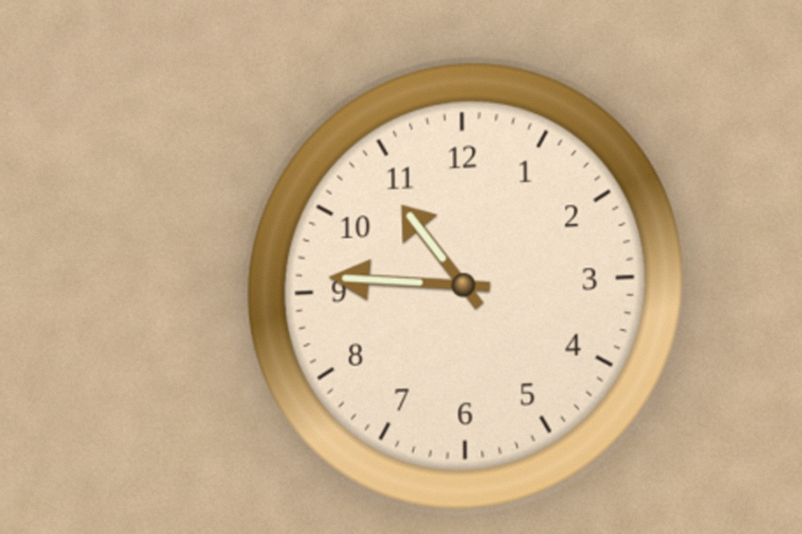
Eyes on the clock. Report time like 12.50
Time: 10.46
